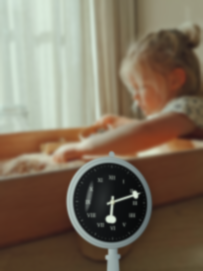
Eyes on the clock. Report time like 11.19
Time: 6.12
